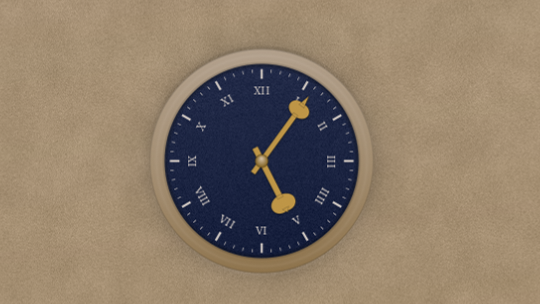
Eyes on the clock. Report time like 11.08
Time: 5.06
